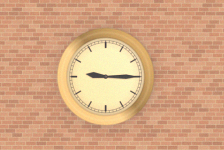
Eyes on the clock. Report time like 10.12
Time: 9.15
